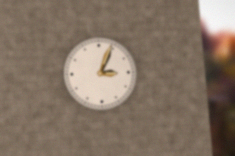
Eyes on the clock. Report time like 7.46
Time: 3.04
